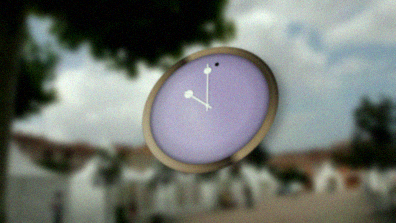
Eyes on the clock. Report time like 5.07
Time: 9.58
